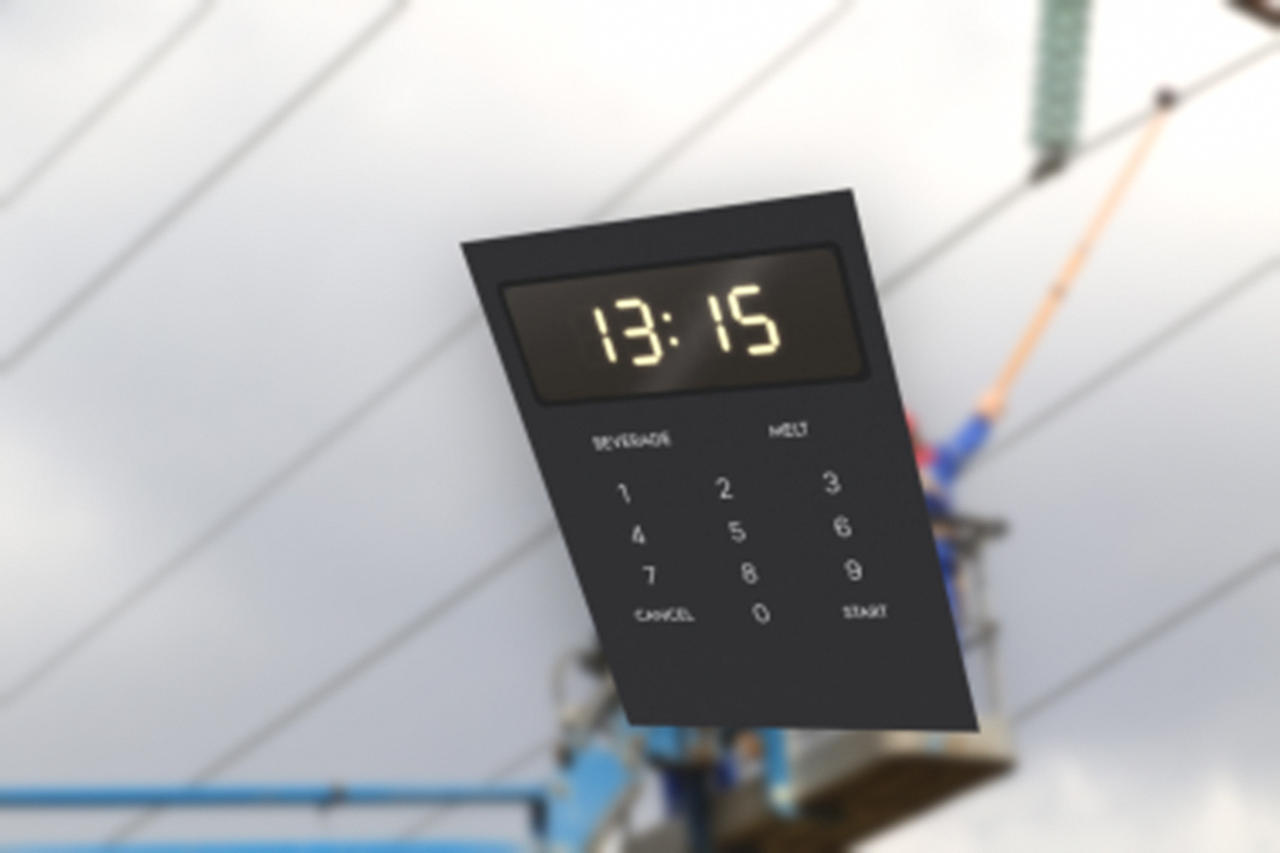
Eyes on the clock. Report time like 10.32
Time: 13.15
